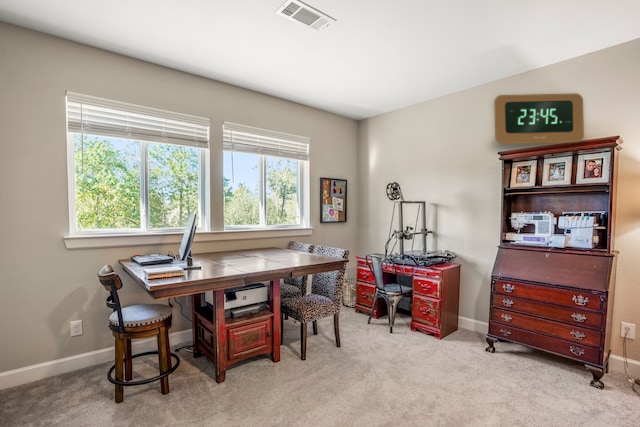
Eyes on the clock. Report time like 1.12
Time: 23.45
